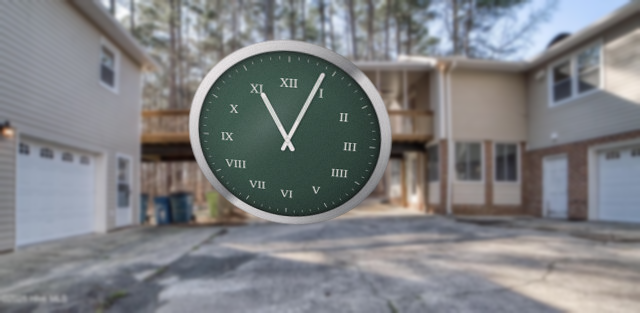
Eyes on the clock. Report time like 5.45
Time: 11.04
